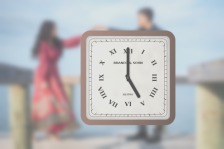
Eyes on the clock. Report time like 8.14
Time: 5.00
